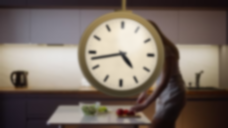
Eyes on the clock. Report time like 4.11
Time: 4.43
